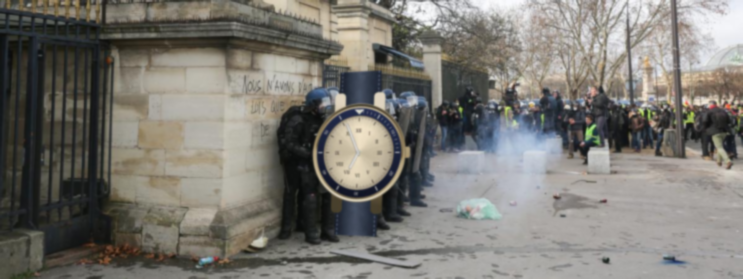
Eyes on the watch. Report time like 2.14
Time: 6.56
